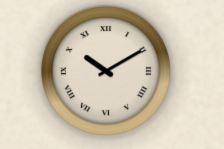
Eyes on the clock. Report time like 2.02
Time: 10.10
